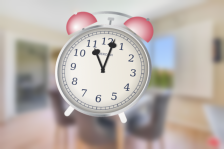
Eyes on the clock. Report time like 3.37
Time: 11.02
